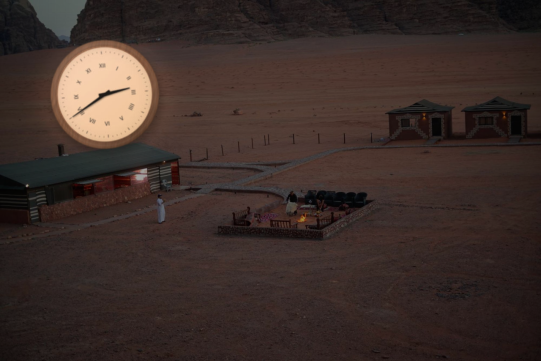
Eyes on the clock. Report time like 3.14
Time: 2.40
